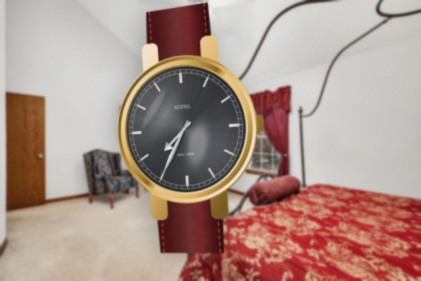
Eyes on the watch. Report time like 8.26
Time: 7.35
